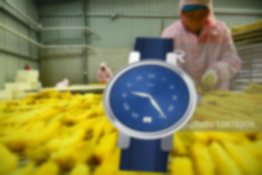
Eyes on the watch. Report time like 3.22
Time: 9.24
